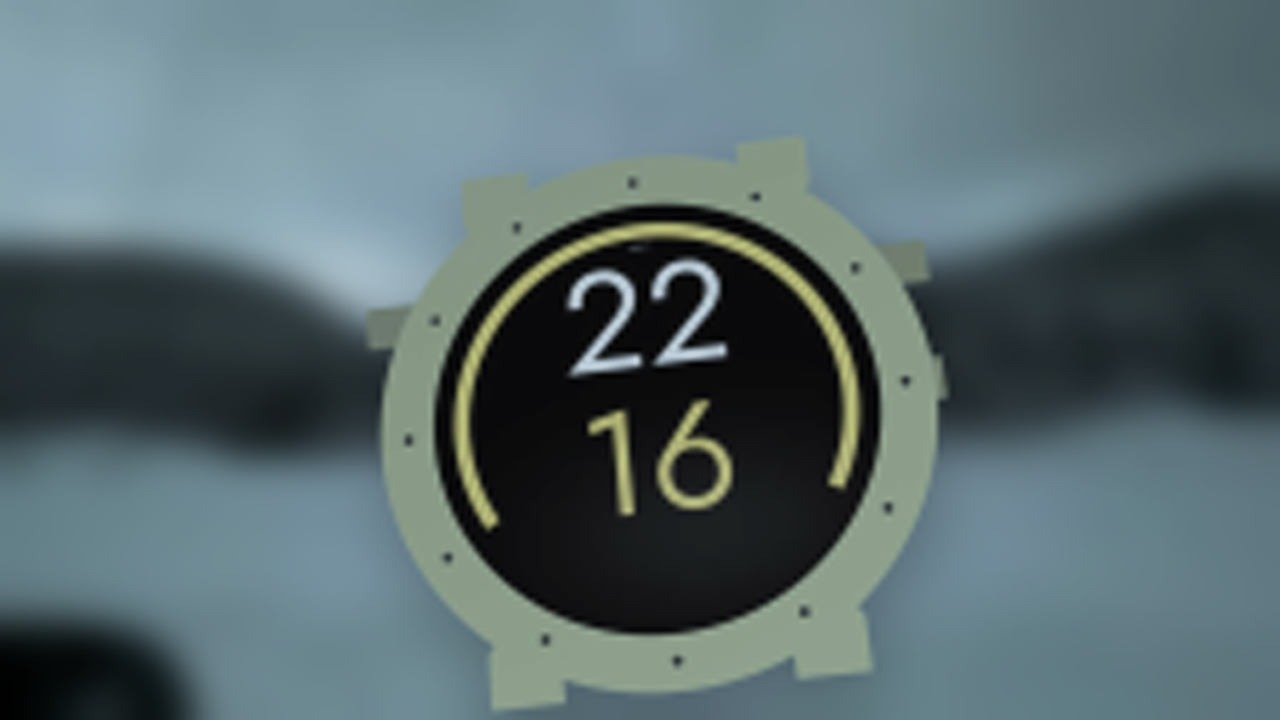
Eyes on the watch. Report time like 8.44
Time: 22.16
